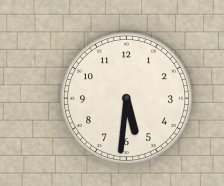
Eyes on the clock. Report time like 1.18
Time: 5.31
